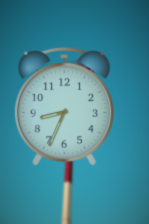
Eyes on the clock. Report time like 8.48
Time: 8.34
